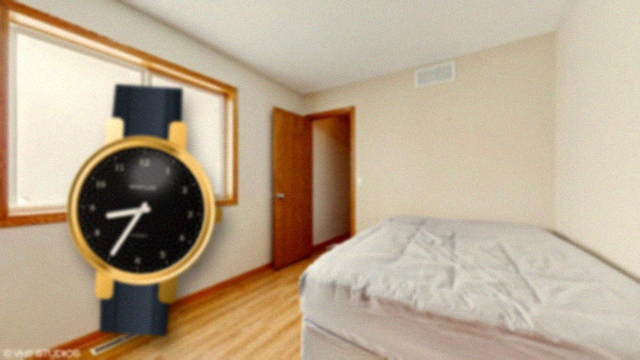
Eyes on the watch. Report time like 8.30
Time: 8.35
